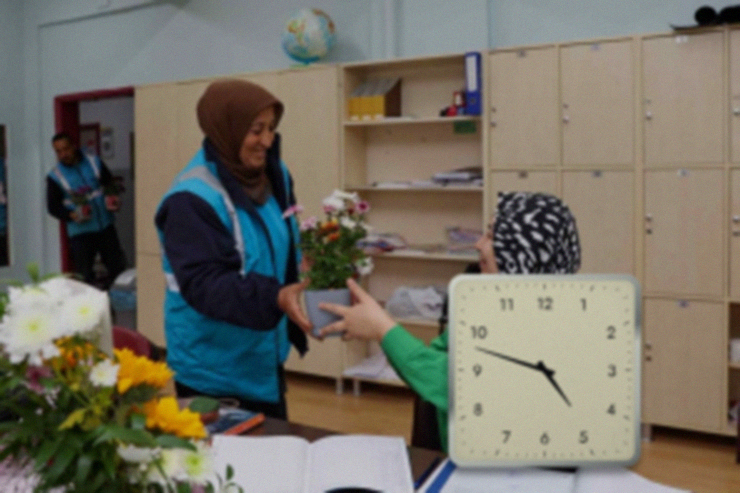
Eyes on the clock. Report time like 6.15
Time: 4.48
